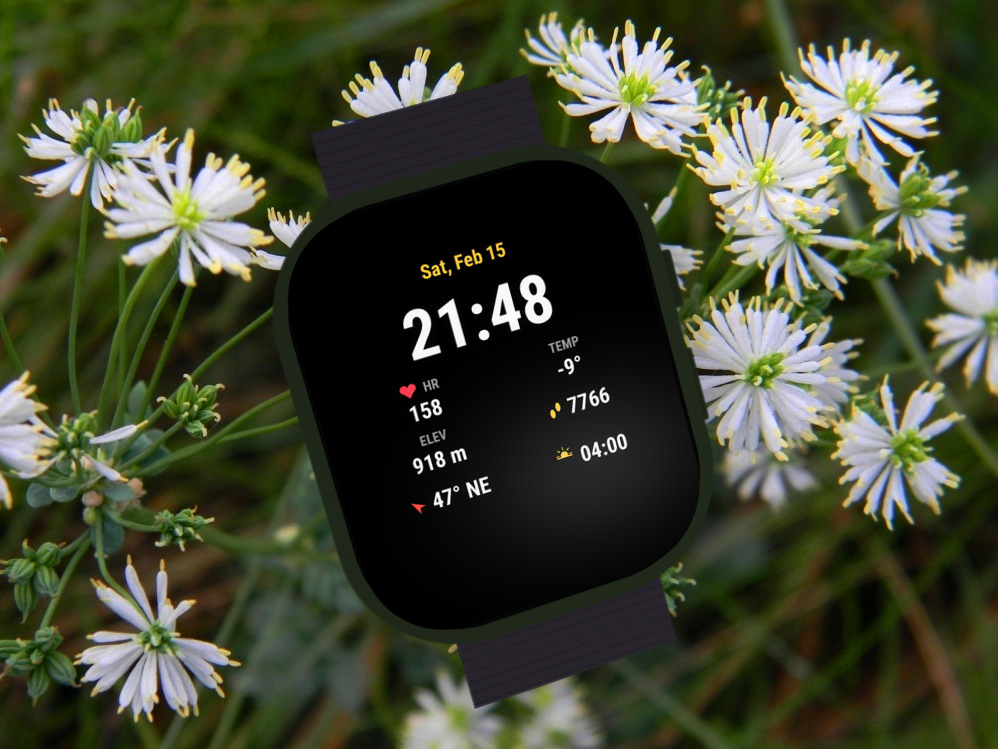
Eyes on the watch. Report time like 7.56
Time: 21.48
